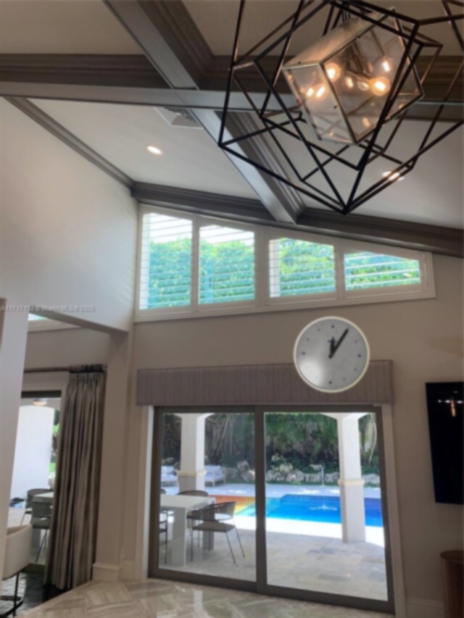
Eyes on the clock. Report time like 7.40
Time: 12.05
